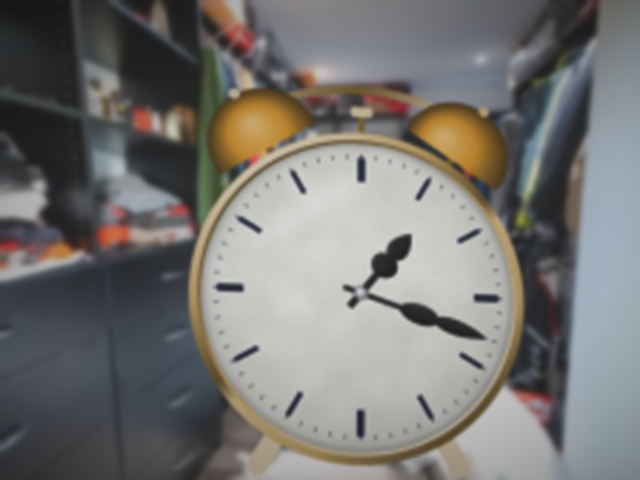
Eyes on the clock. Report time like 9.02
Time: 1.18
